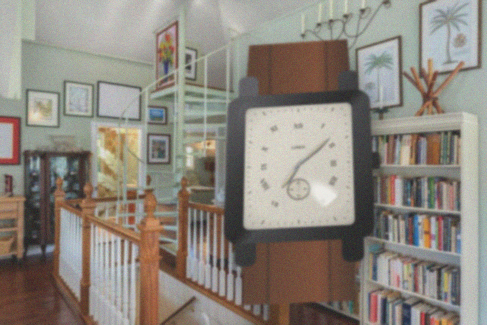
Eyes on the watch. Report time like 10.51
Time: 7.08
